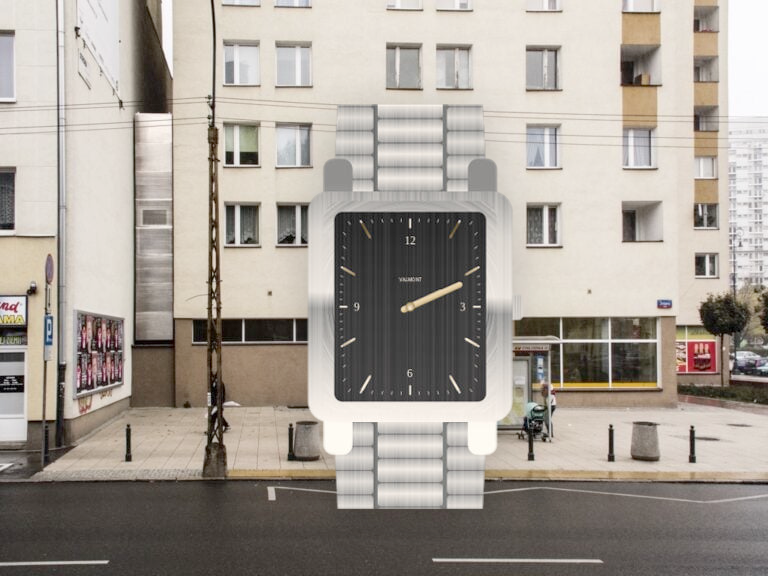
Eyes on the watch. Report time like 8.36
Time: 2.11
